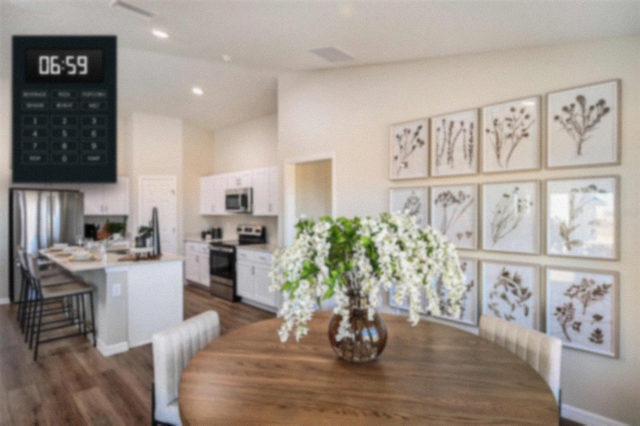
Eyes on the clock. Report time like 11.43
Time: 6.59
